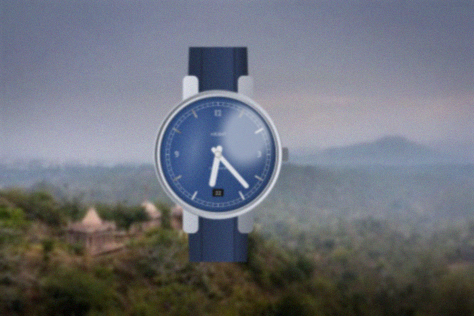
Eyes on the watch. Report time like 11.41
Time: 6.23
